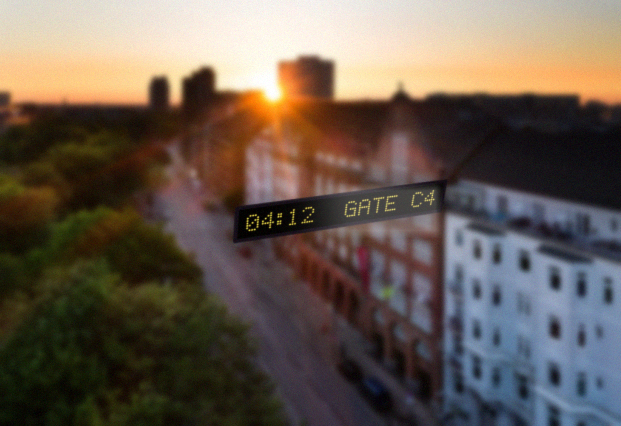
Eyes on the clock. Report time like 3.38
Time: 4.12
